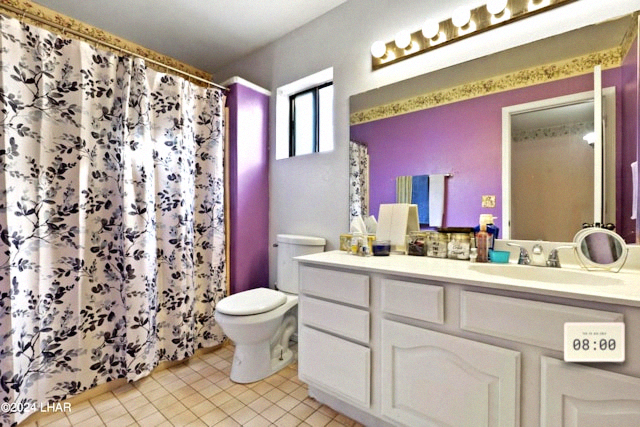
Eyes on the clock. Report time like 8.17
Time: 8.00
